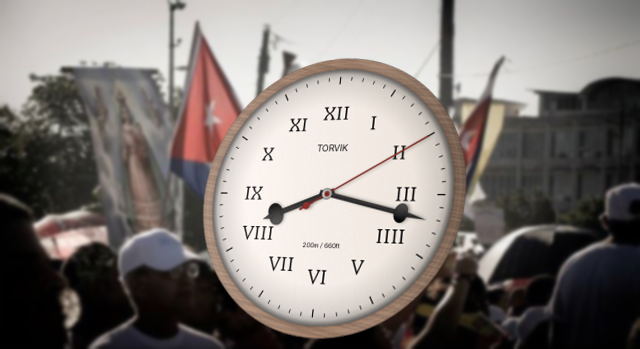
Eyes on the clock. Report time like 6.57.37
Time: 8.17.10
